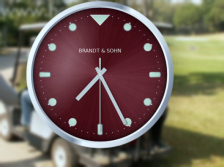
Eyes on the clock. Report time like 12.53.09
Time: 7.25.30
